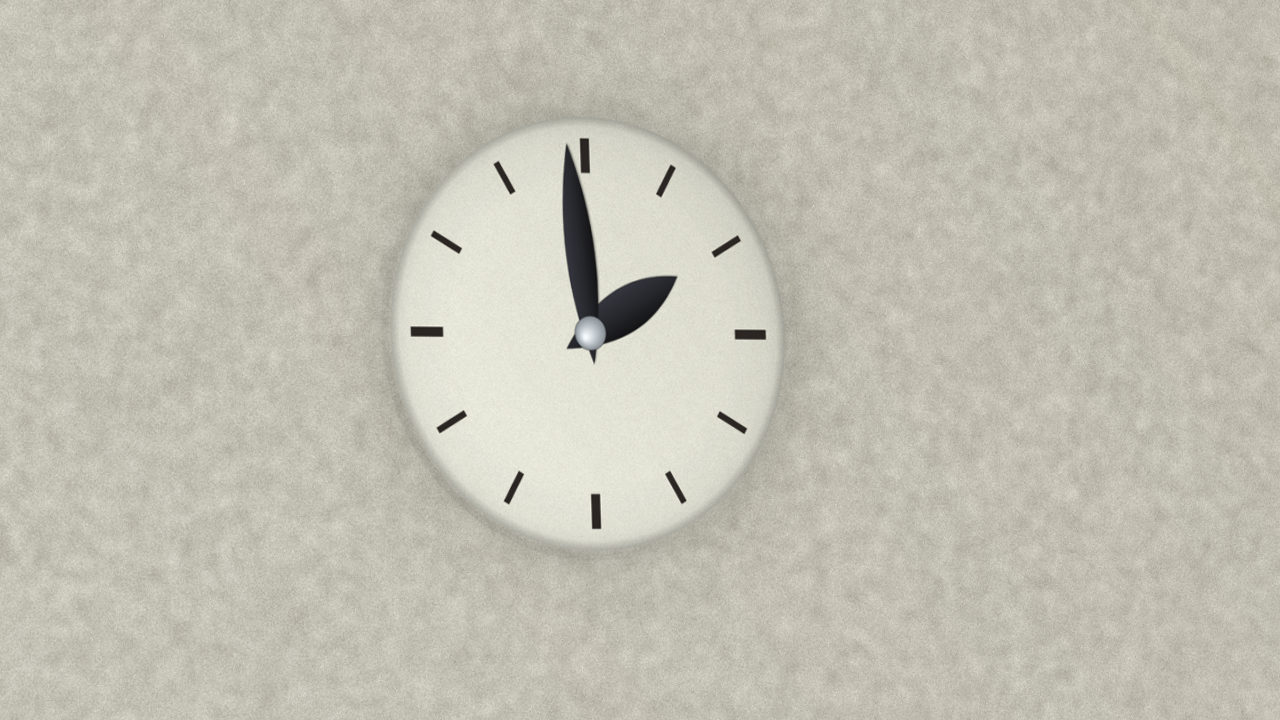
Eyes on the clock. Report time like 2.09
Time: 1.59
